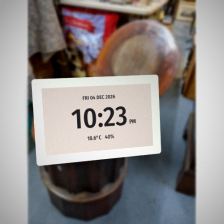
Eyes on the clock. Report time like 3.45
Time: 10.23
